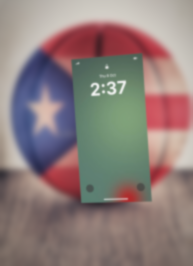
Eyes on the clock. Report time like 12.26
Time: 2.37
